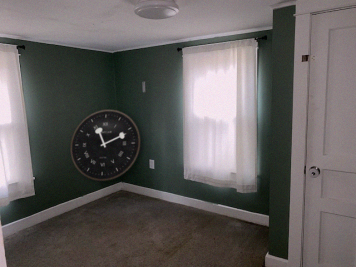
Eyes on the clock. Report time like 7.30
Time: 11.11
